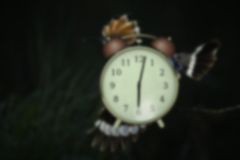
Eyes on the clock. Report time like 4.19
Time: 6.02
